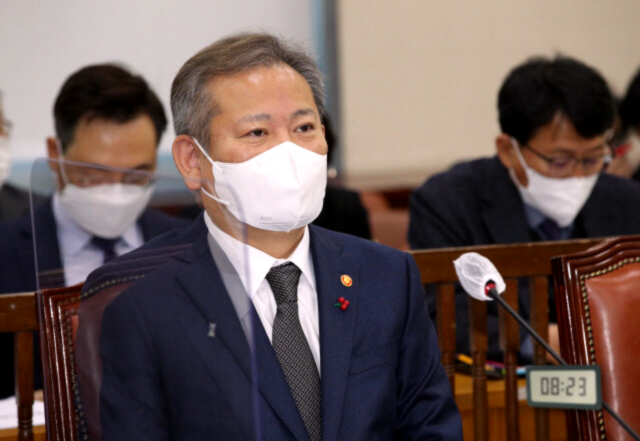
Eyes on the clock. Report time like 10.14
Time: 8.23
